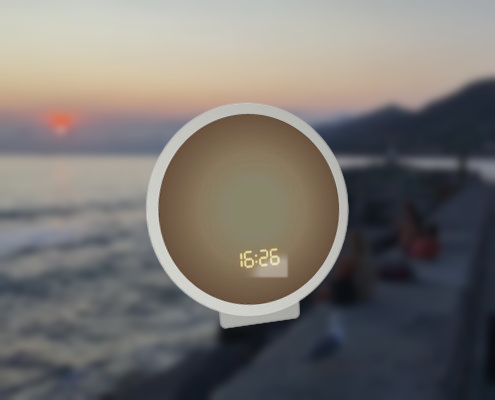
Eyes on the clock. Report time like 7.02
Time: 16.26
